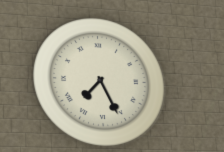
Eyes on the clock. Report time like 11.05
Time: 7.26
